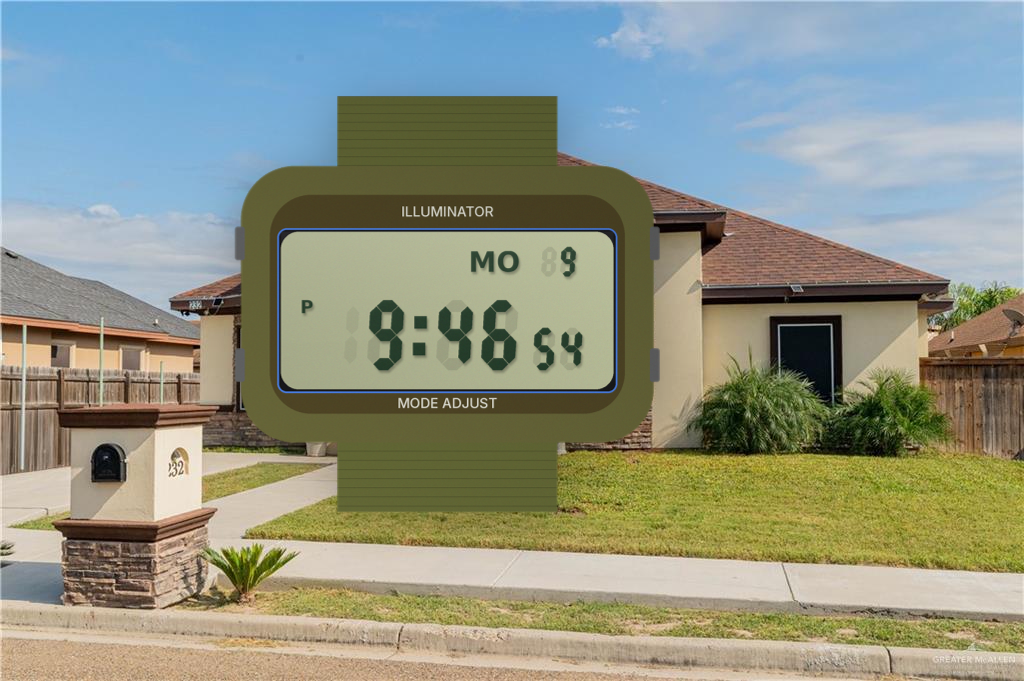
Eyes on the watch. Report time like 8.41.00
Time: 9.46.54
